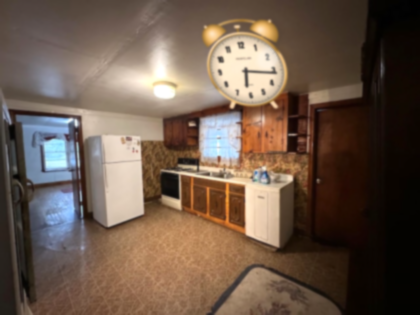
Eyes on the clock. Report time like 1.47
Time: 6.16
